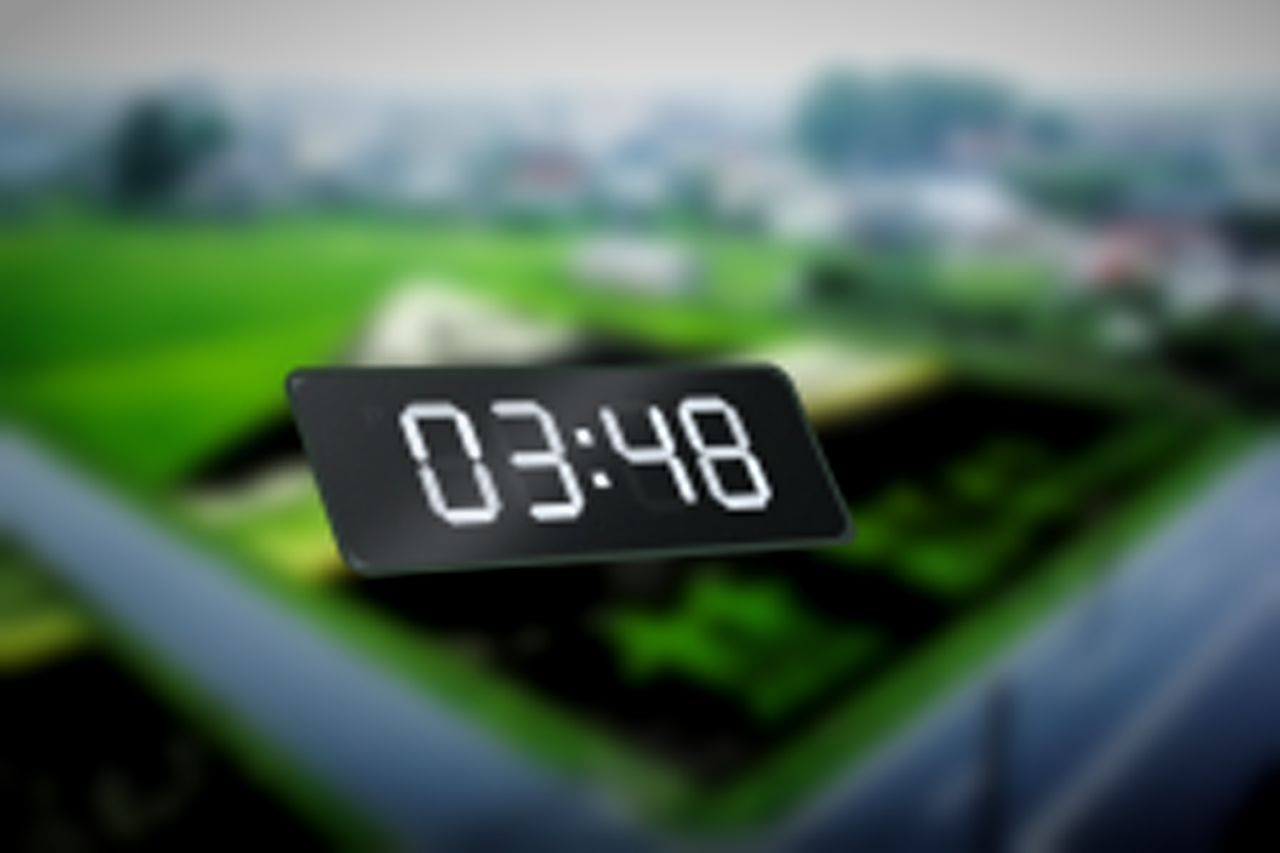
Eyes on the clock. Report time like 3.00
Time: 3.48
